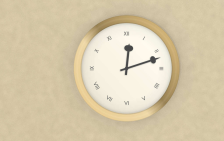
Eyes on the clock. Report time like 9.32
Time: 12.12
